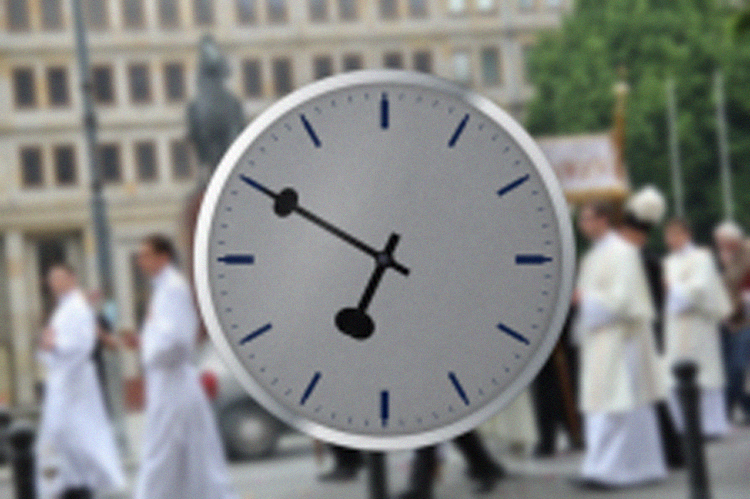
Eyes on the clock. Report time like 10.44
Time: 6.50
